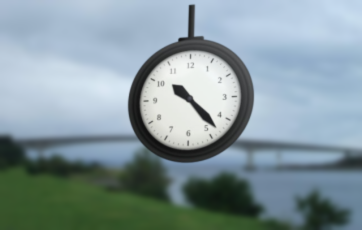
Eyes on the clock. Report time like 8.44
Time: 10.23
